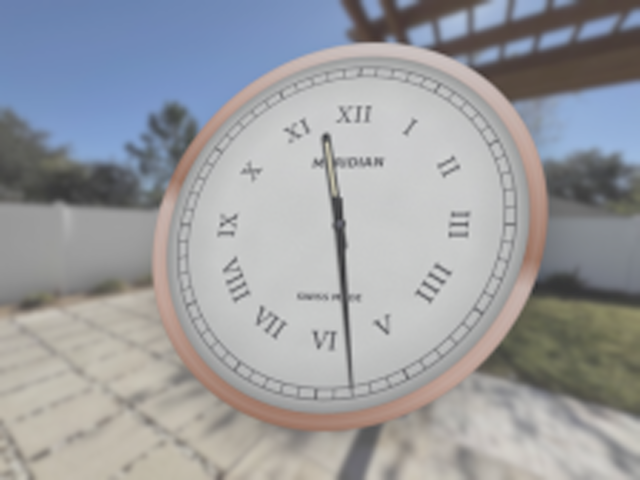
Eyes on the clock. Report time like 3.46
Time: 11.28
